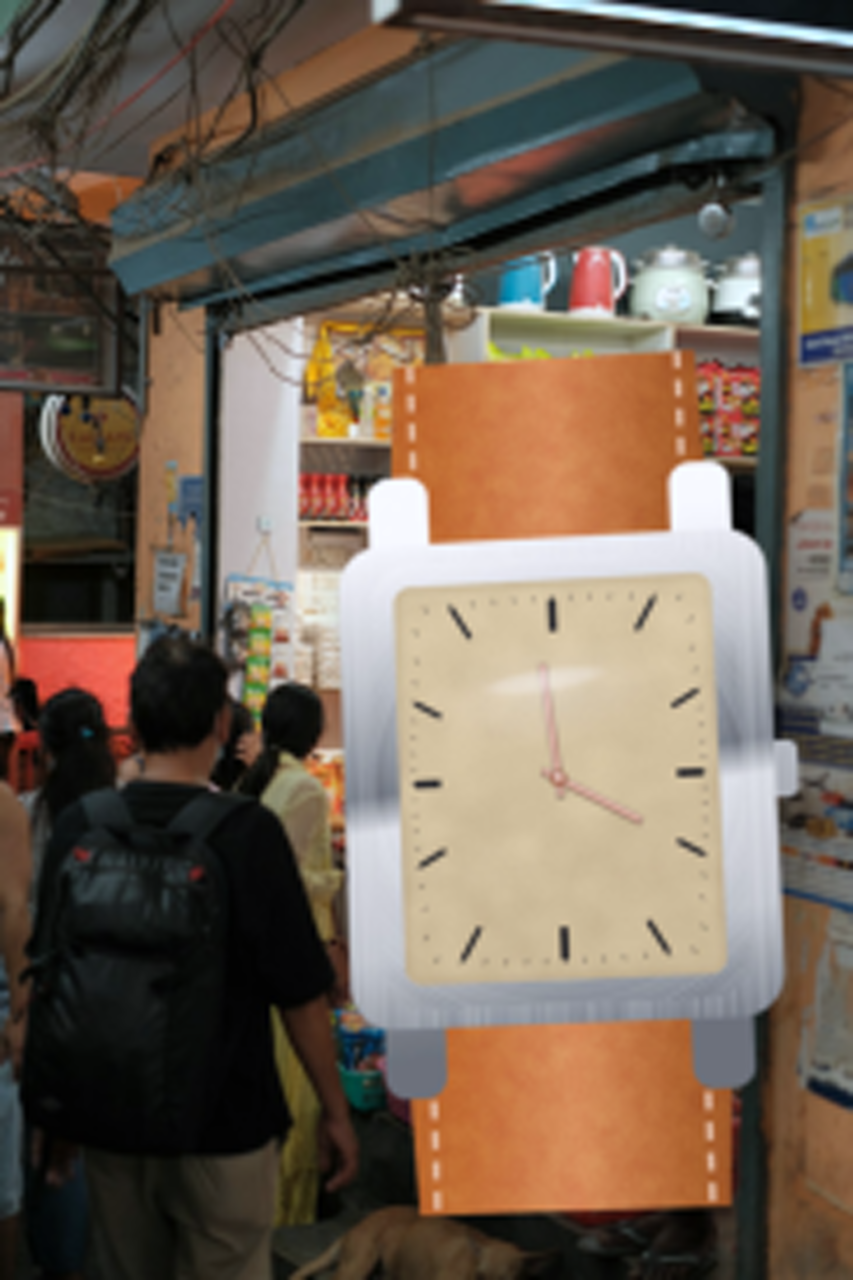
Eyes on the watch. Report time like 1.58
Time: 3.59
